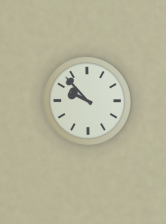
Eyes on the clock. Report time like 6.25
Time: 9.53
